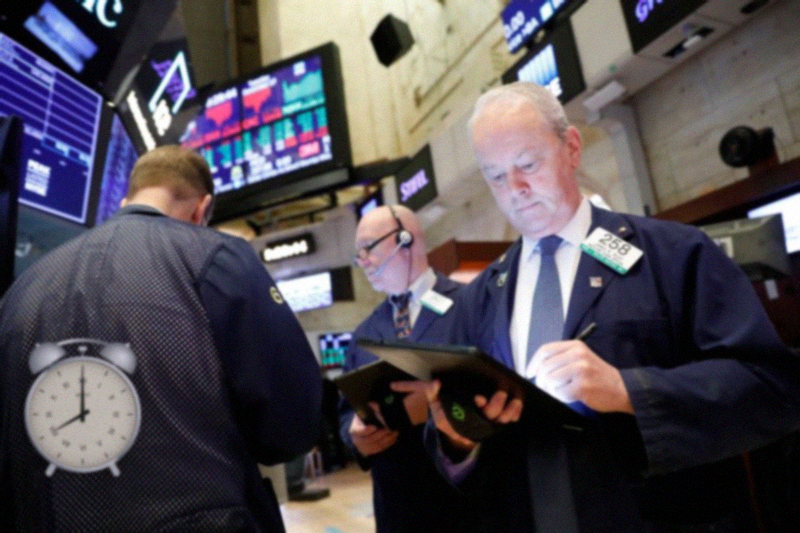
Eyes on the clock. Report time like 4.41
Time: 8.00
